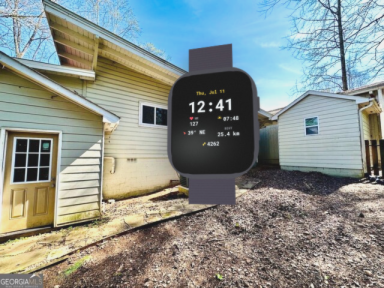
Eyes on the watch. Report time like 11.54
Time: 12.41
